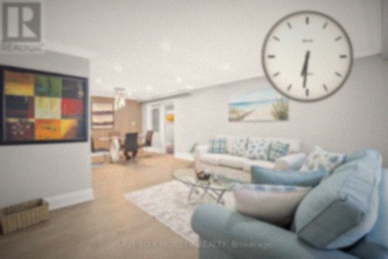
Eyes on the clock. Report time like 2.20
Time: 6.31
